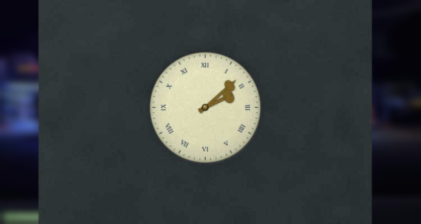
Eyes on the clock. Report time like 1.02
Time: 2.08
